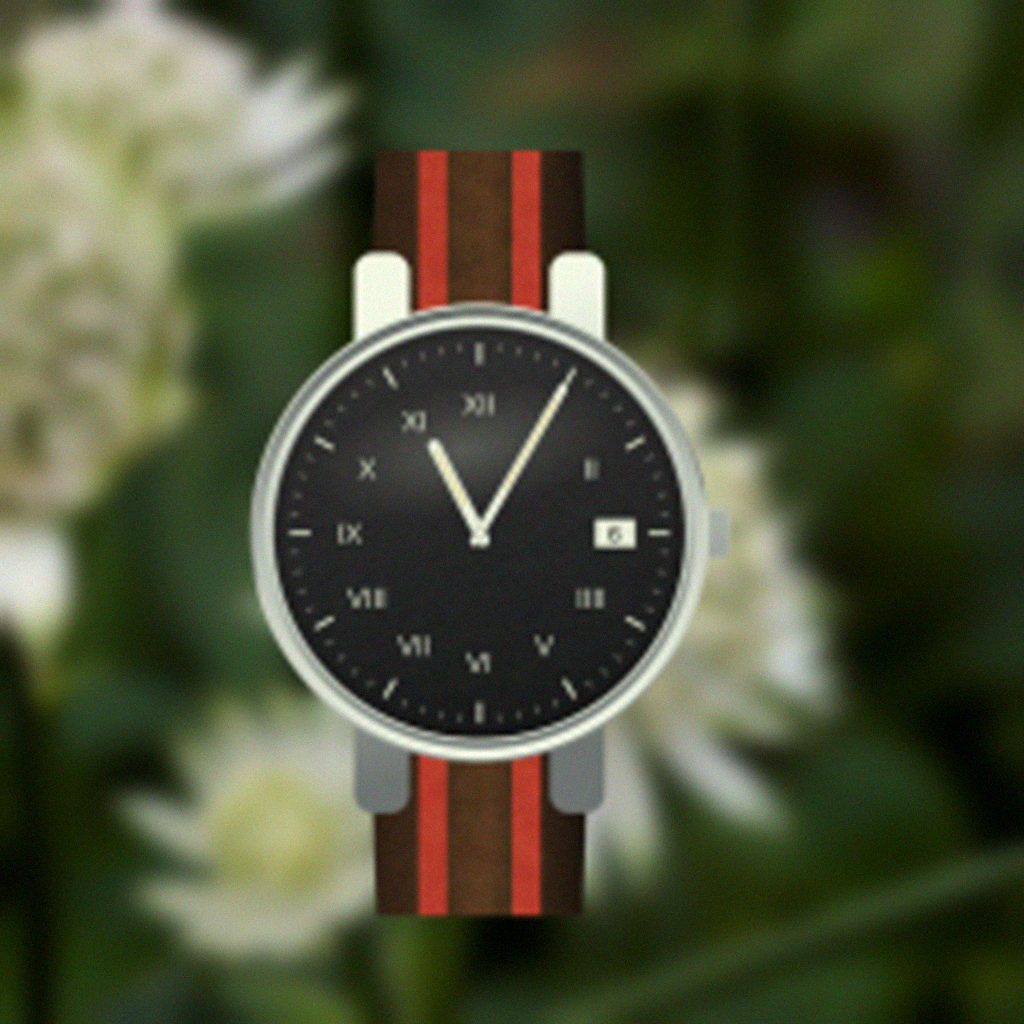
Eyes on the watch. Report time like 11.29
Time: 11.05
